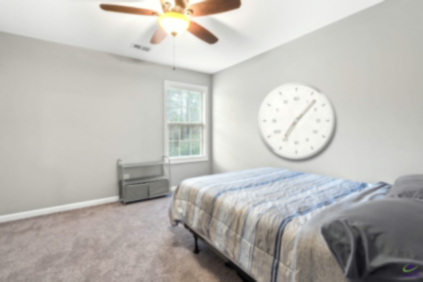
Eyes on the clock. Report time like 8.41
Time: 7.07
